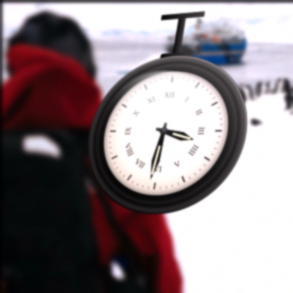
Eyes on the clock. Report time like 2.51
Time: 3.31
